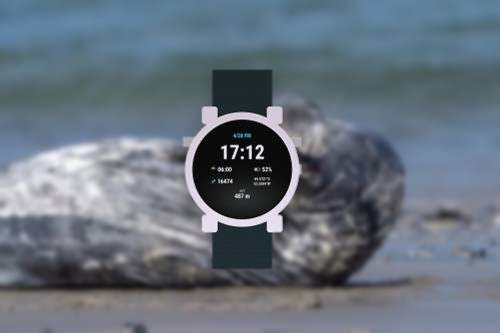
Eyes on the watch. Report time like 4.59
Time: 17.12
